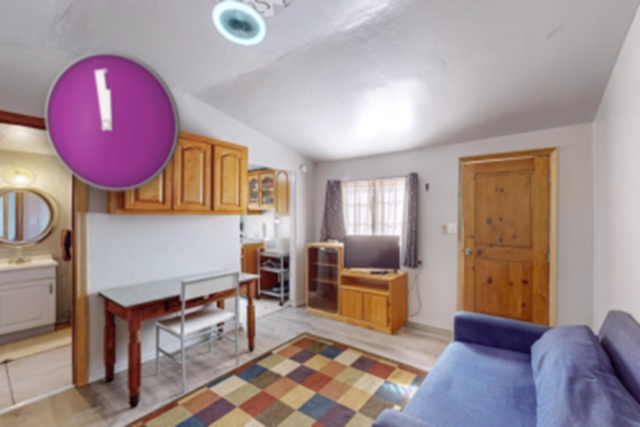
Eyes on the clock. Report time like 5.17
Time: 11.59
